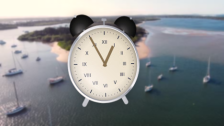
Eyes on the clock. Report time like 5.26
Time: 12.55
